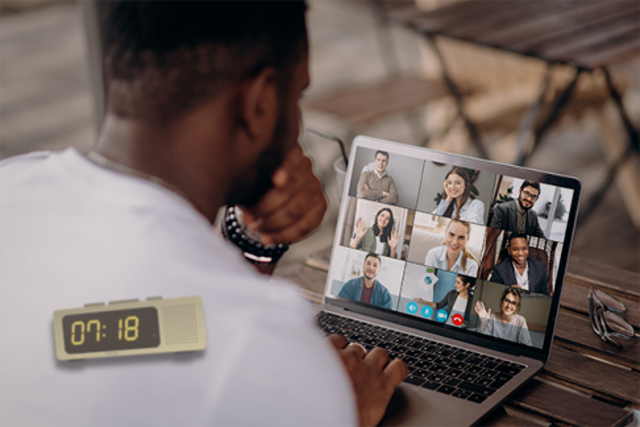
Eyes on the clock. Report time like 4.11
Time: 7.18
